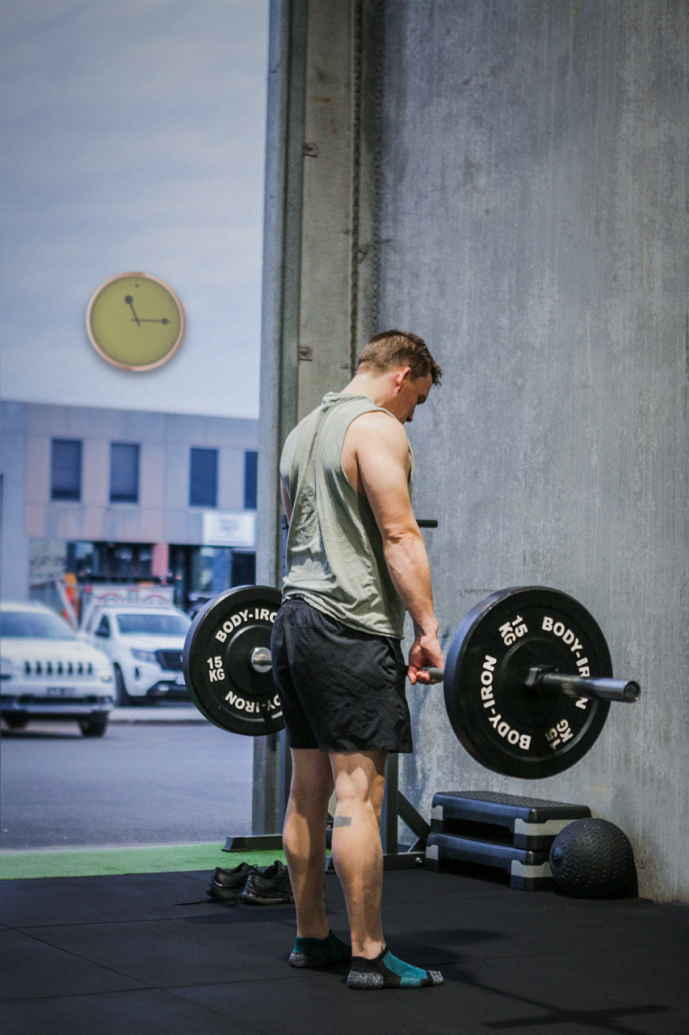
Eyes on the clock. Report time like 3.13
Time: 11.15
